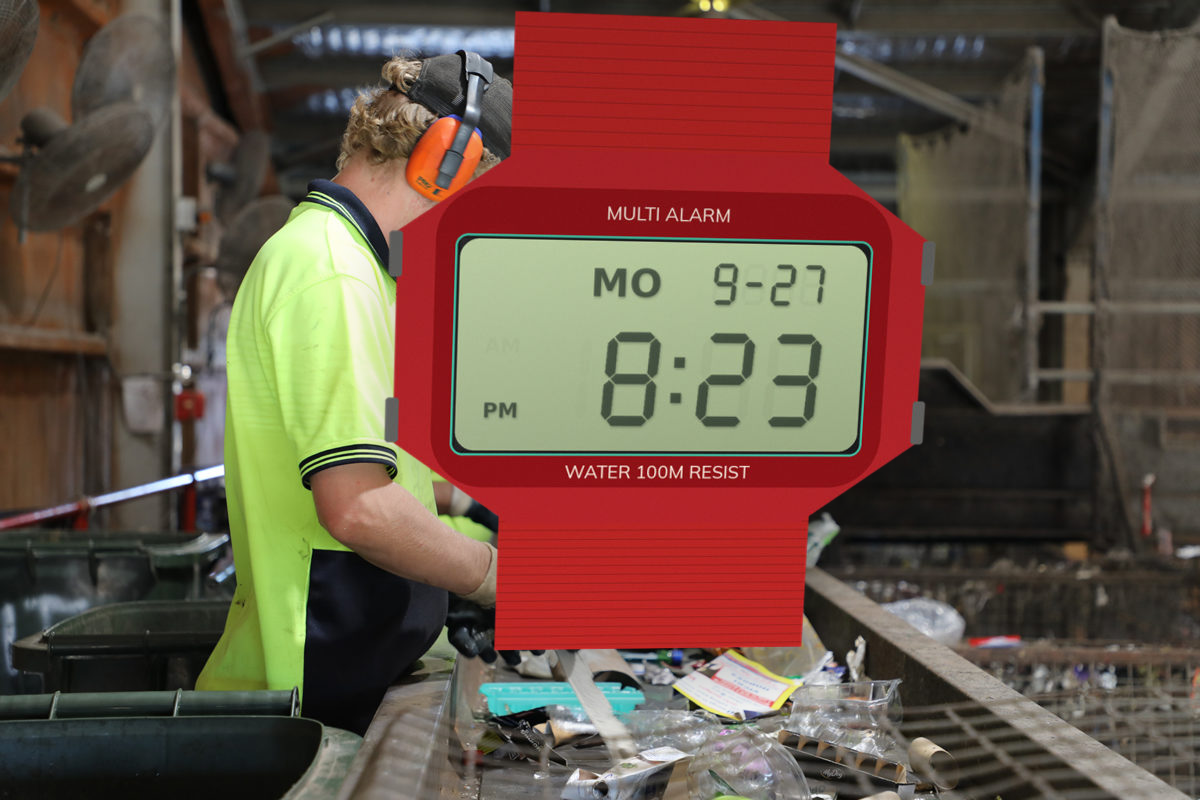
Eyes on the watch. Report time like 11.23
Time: 8.23
